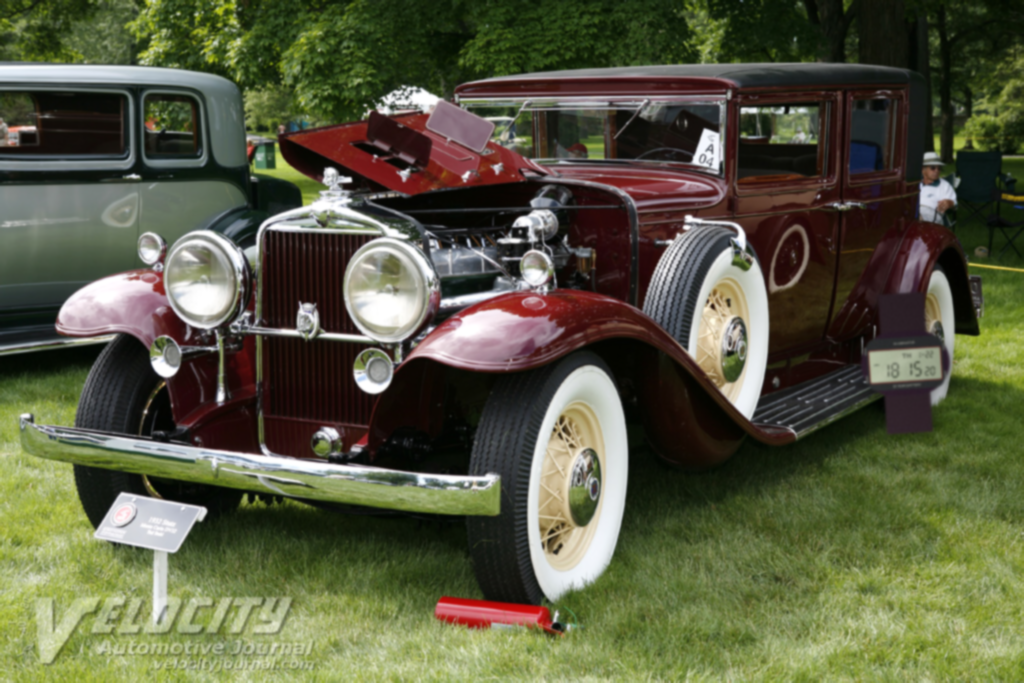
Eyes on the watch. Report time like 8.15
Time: 18.15
